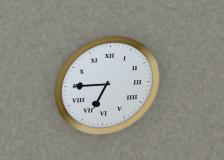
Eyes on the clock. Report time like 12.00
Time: 6.45
